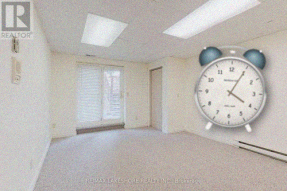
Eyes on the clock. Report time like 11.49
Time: 4.05
